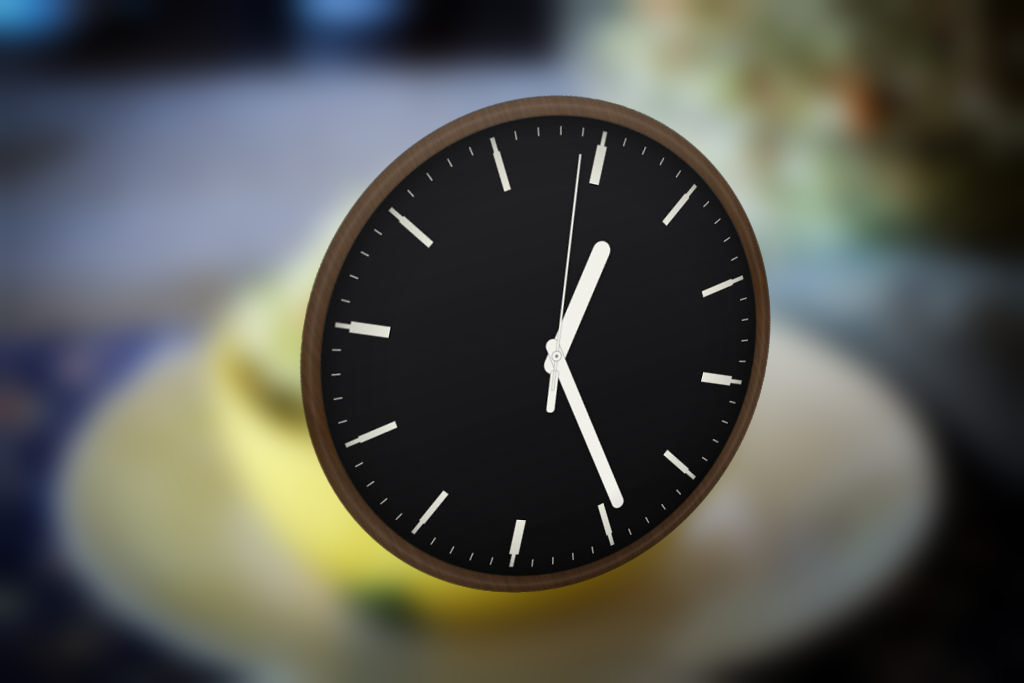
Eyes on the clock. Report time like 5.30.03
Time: 12.23.59
